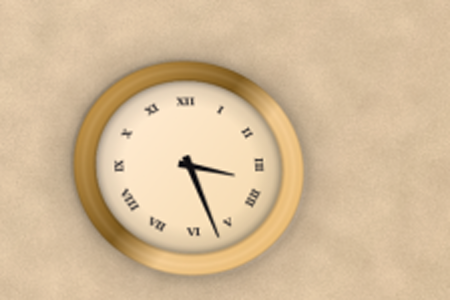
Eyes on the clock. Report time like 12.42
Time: 3.27
